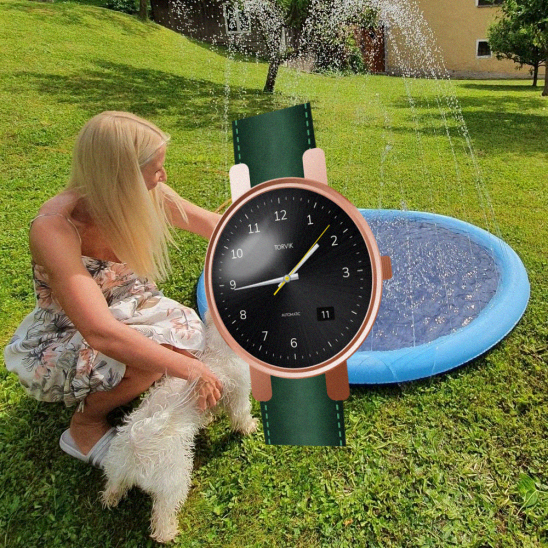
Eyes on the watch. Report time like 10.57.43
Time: 1.44.08
